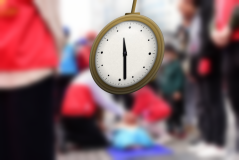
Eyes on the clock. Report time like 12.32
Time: 11.28
